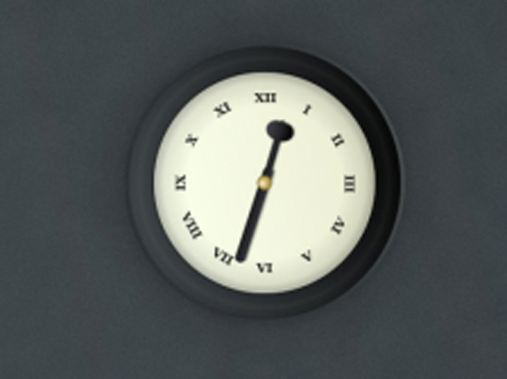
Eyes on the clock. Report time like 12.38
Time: 12.33
